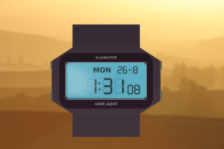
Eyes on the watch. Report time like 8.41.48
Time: 1.31.08
